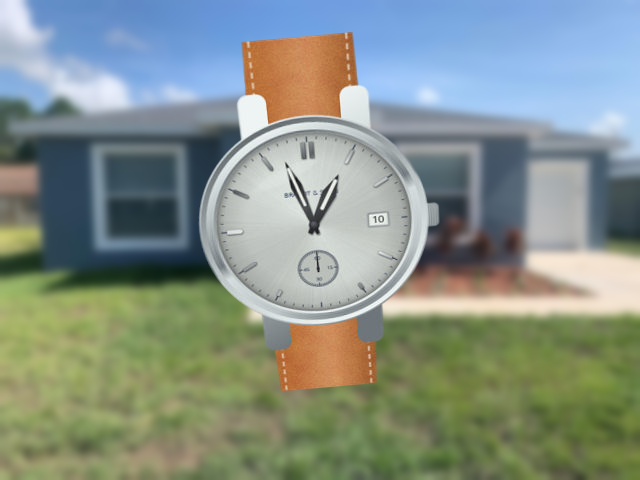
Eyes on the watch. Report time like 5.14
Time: 12.57
